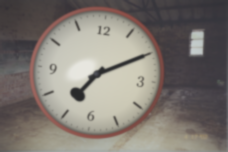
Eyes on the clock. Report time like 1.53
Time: 7.10
